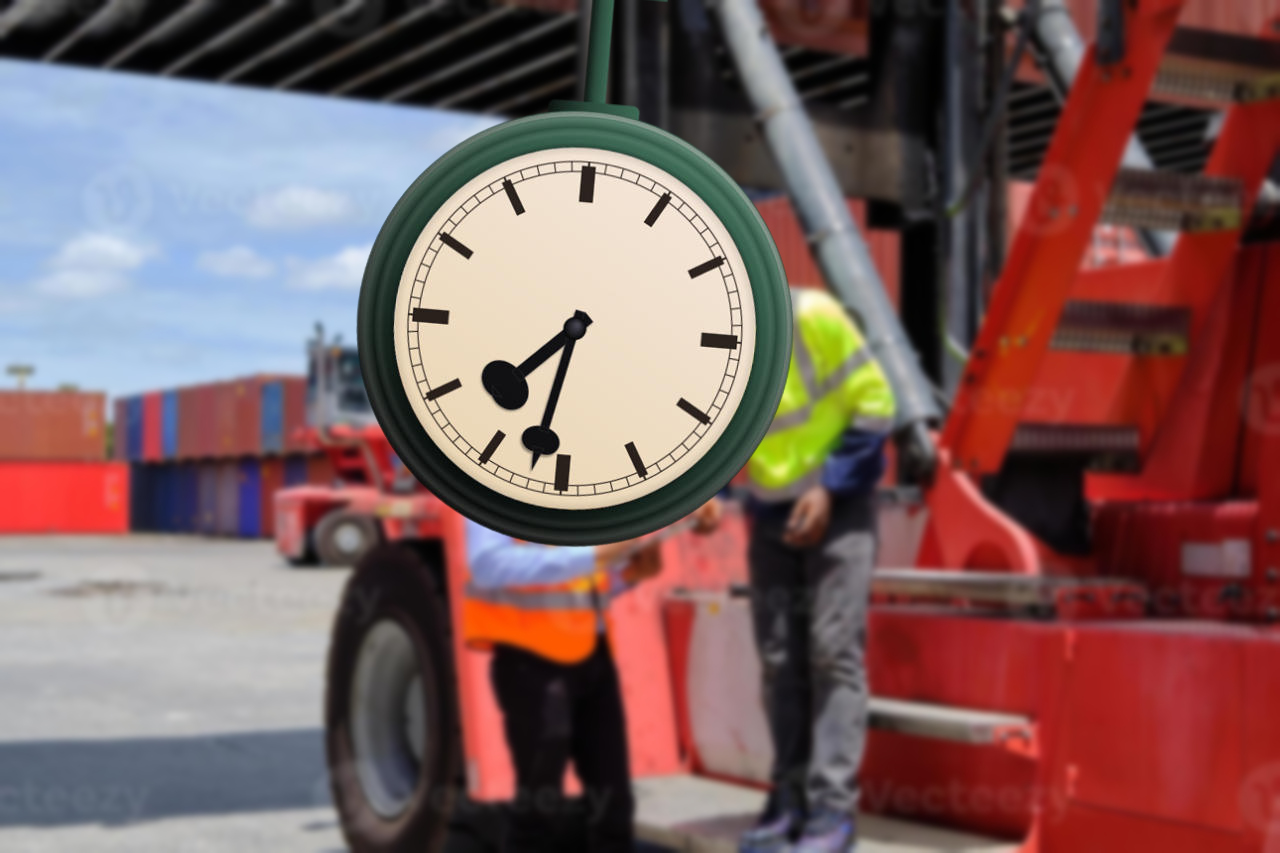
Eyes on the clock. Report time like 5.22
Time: 7.32
